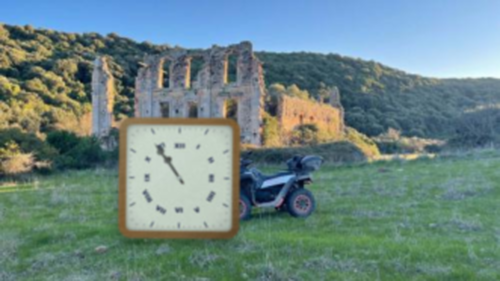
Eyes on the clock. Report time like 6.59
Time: 10.54
